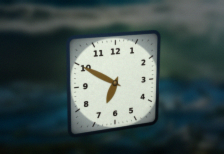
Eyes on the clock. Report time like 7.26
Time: 6.50
